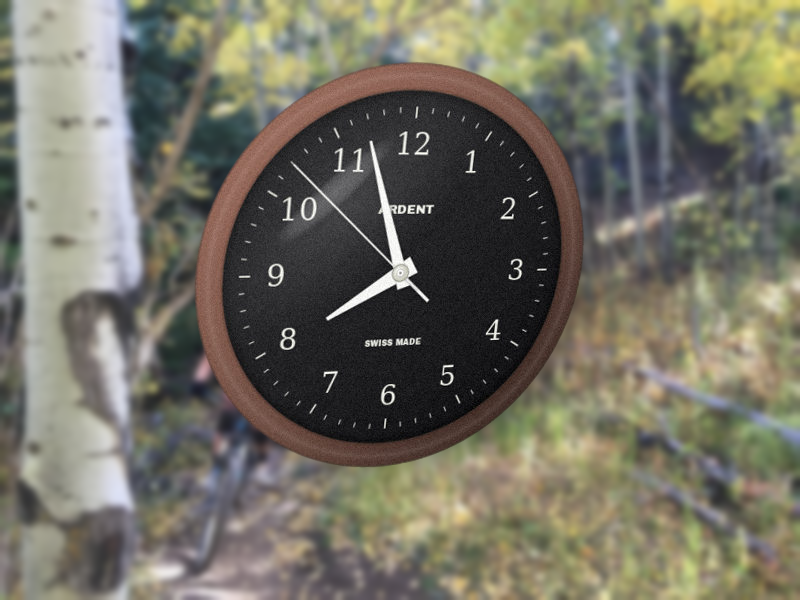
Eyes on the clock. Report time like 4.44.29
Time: 7.56.52
